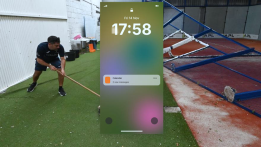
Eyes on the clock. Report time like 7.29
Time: 17.58
